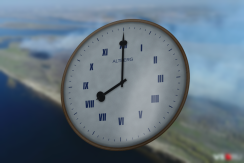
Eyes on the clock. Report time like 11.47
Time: 8.00
